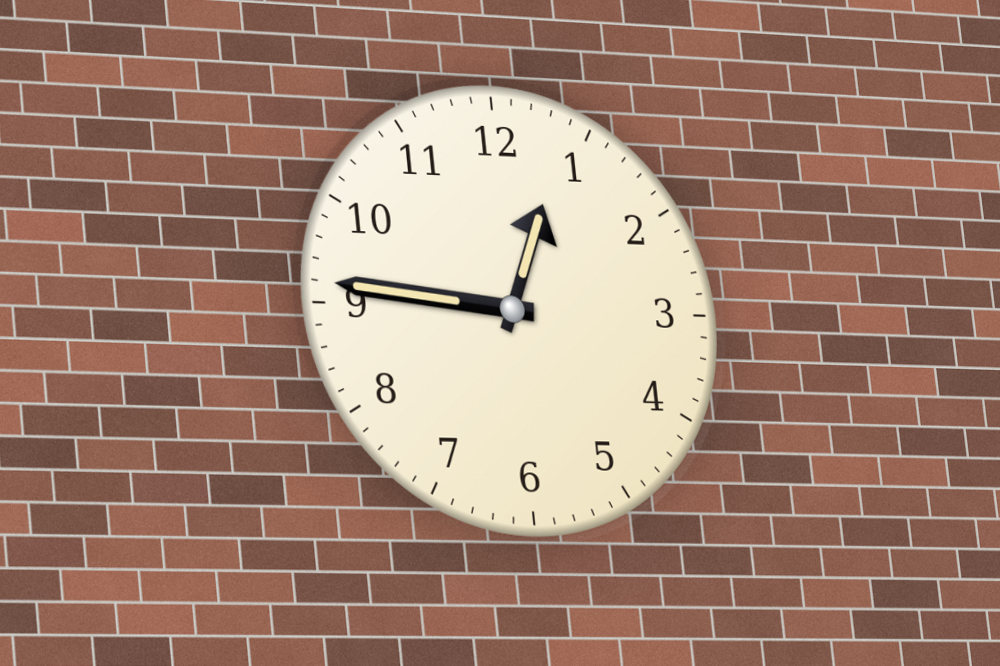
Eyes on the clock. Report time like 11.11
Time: 12.46
